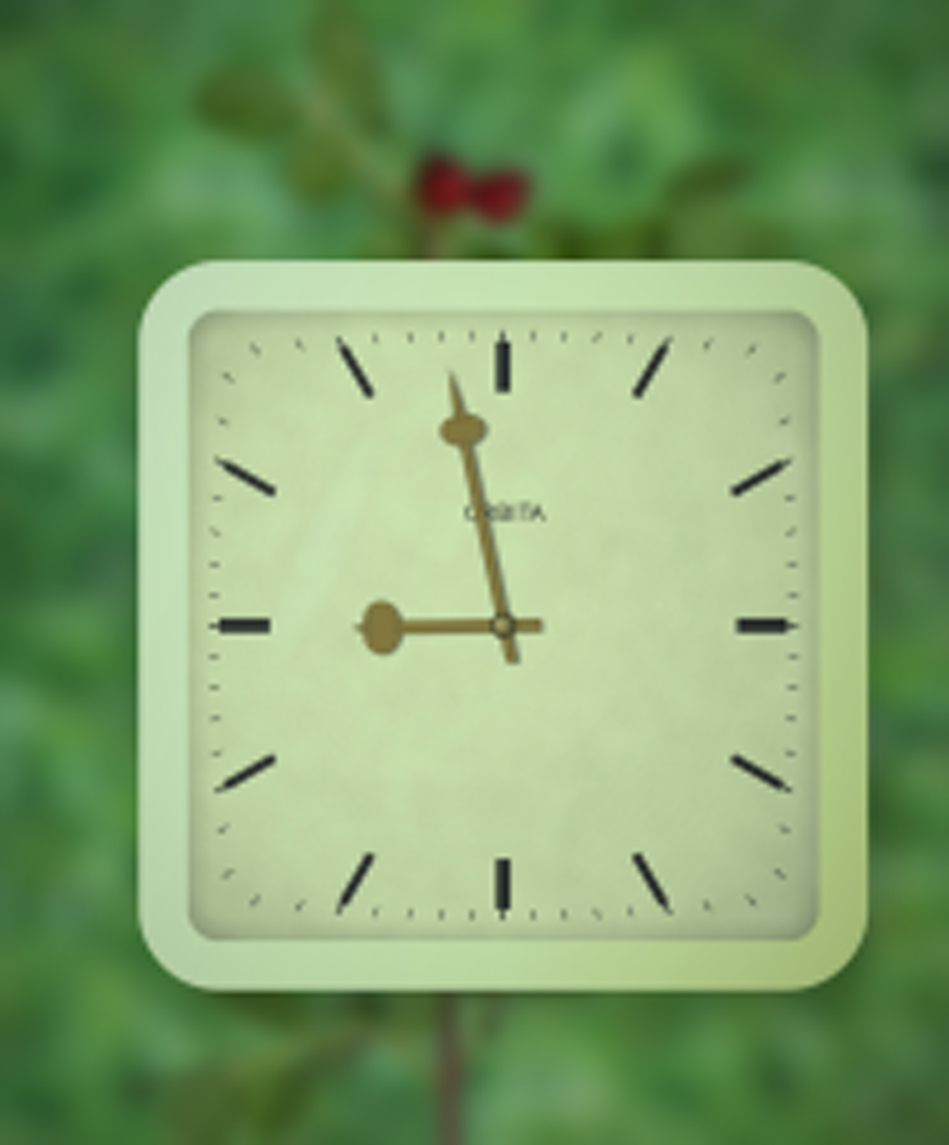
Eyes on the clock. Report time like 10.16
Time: 8.58
